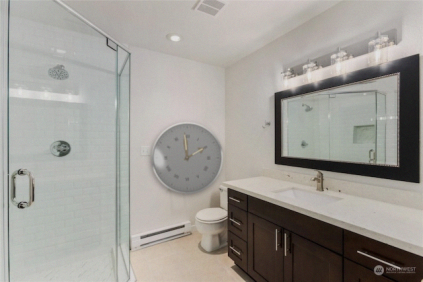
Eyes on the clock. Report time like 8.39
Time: 1.59
